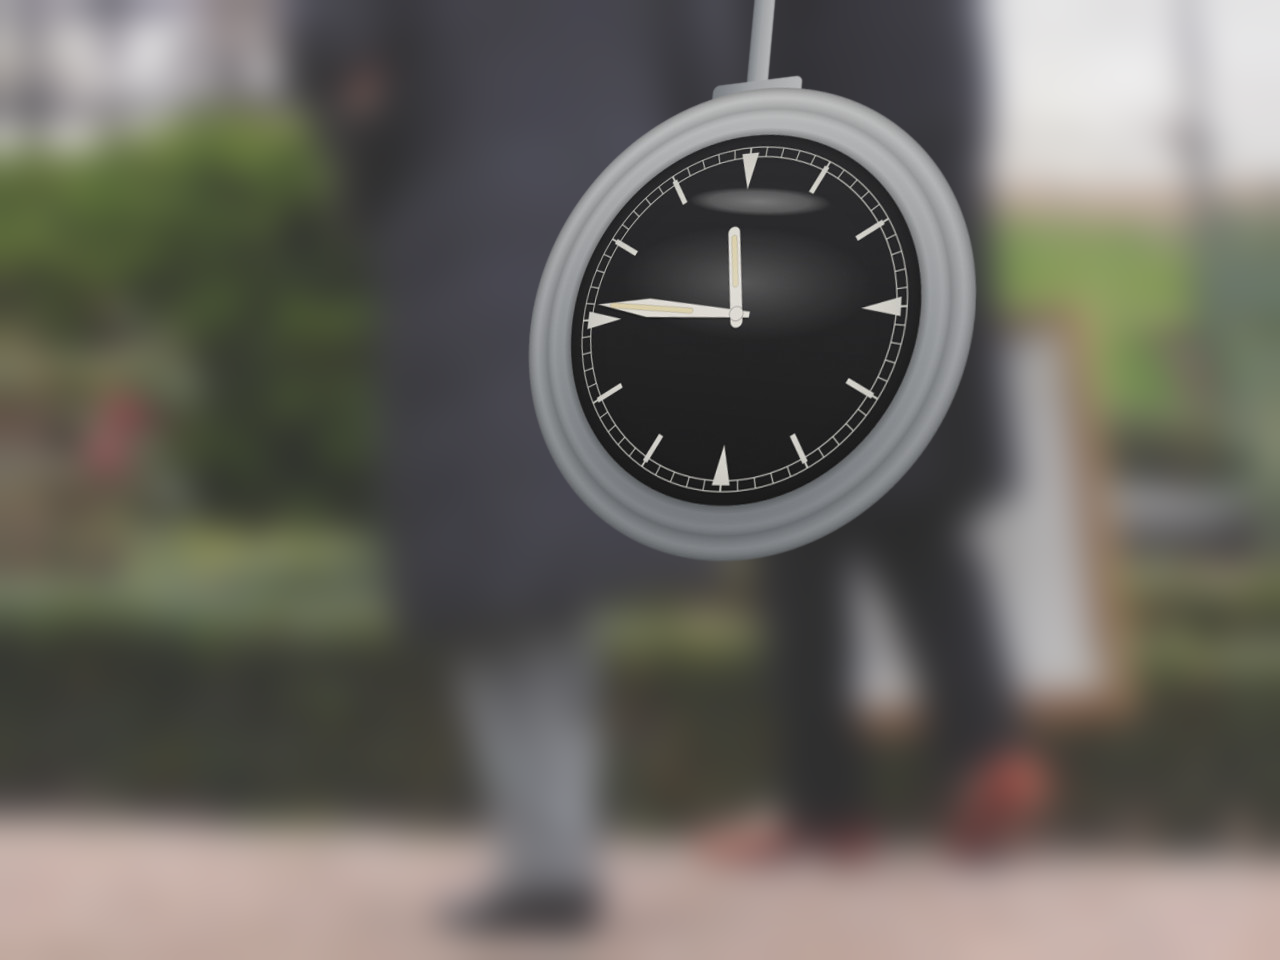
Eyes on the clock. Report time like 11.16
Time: 11.46
